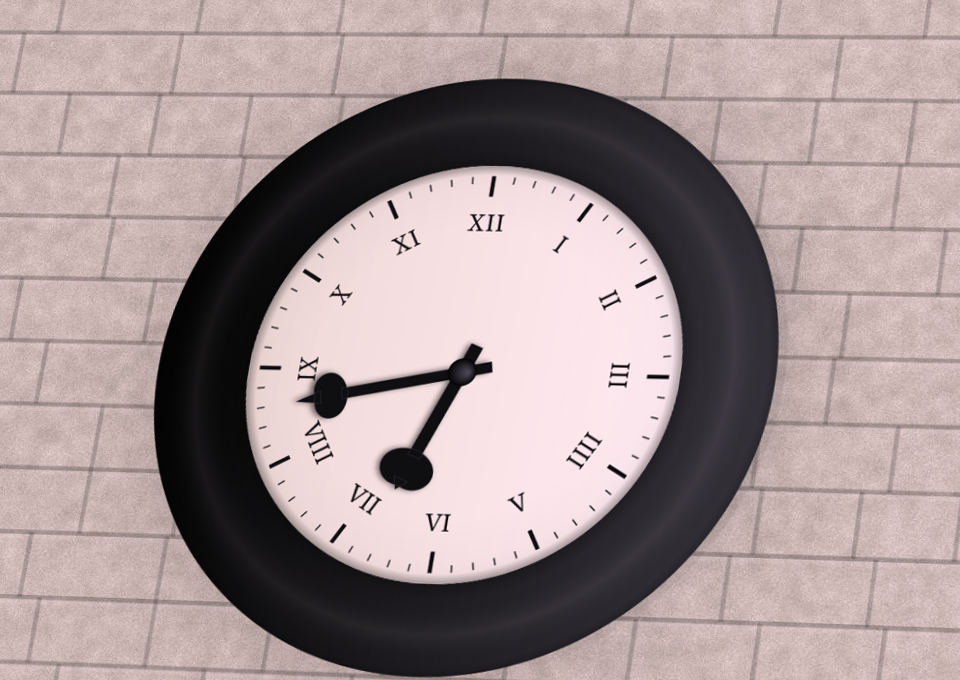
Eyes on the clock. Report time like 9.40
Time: 6.43
